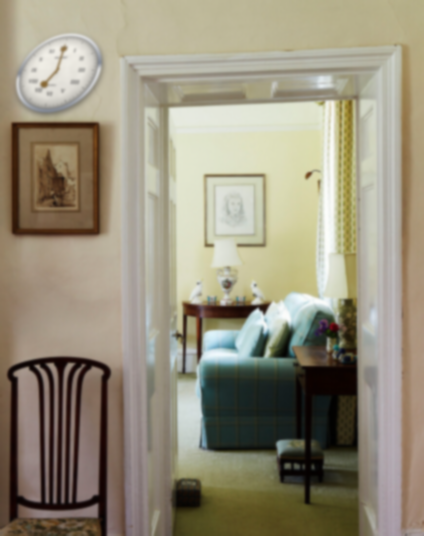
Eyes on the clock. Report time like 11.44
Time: 7.00
